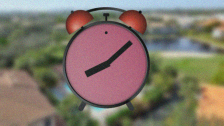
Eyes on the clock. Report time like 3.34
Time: 8.08
